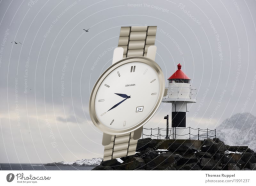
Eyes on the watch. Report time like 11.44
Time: 9.40
